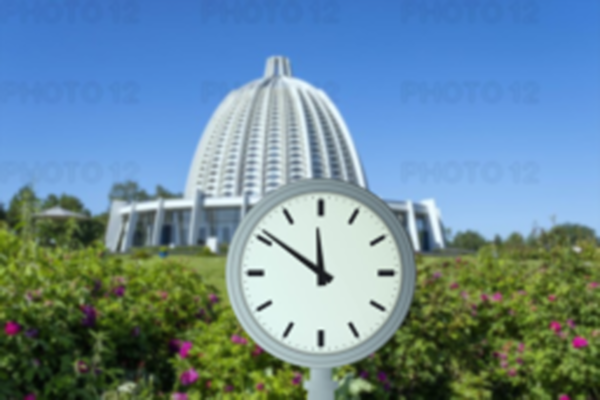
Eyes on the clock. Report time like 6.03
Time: 11.51
